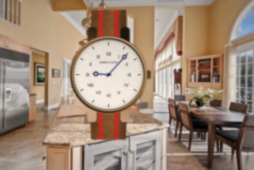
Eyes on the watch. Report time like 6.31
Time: 9.07
